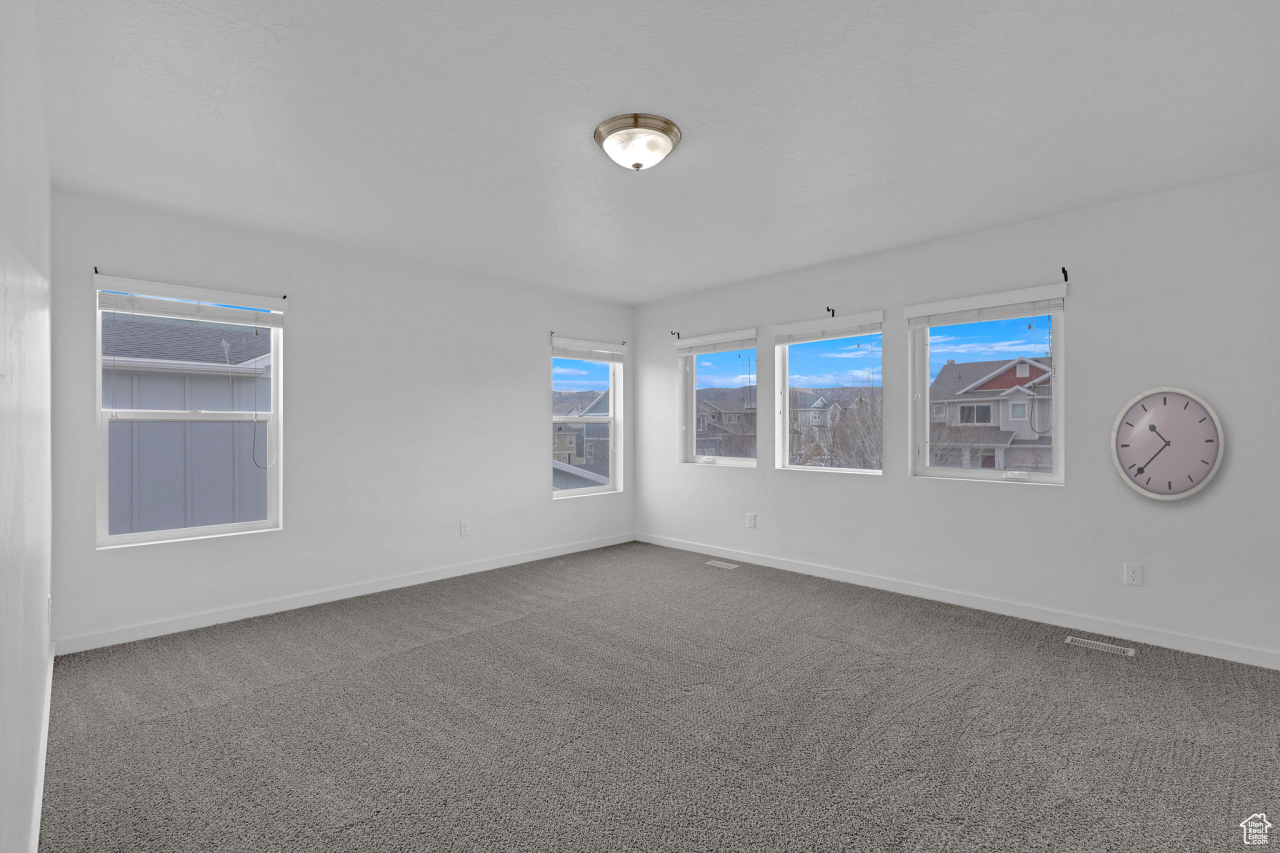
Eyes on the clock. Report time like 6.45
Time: 10.38
